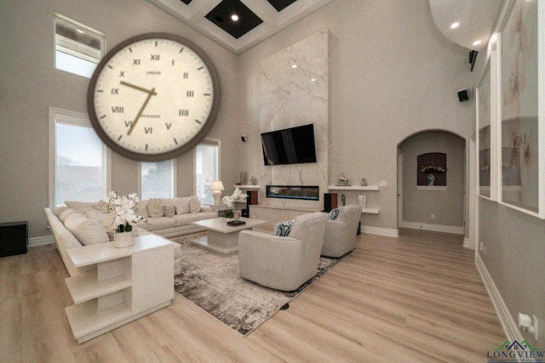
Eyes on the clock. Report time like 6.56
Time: 9.34
